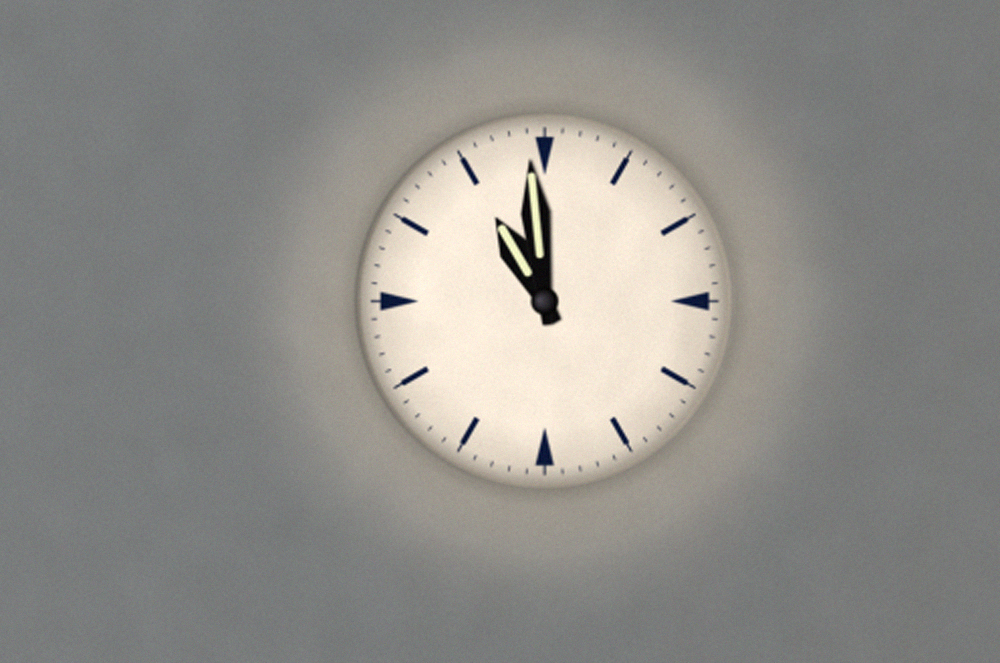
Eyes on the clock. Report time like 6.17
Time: 10.59
